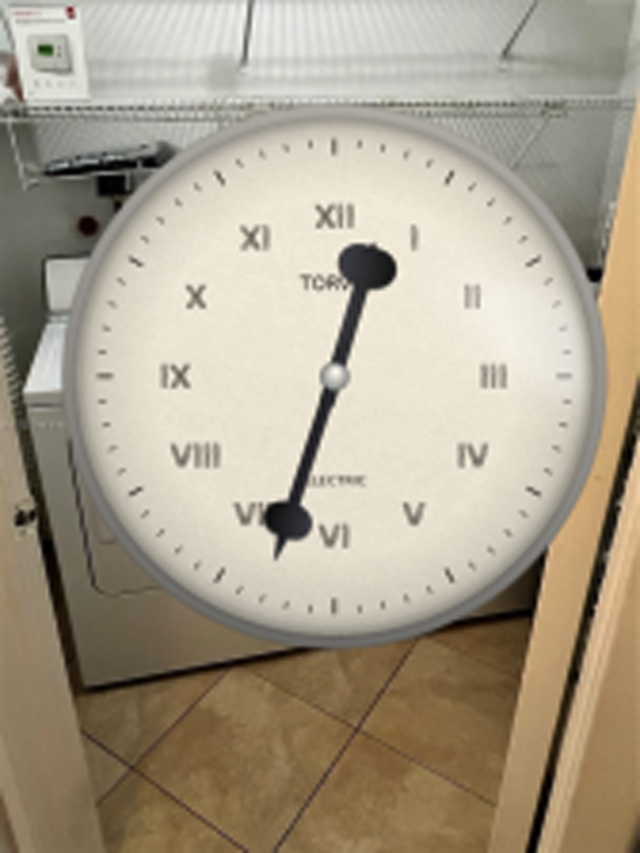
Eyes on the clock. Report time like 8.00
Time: 12.33
